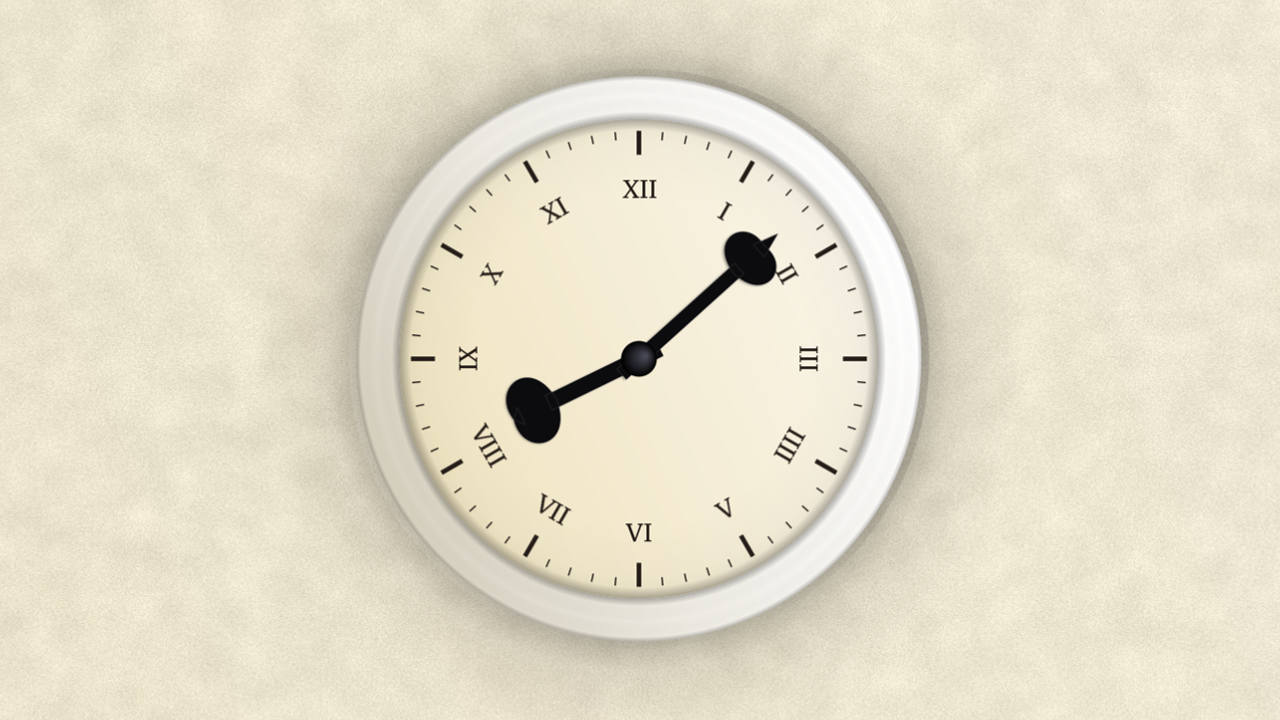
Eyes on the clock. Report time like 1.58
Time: 8.08
